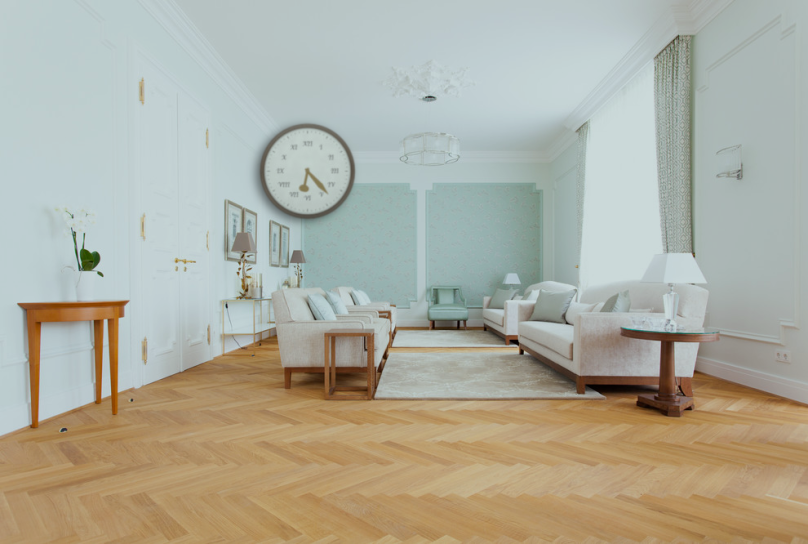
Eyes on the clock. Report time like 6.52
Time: 6.23
